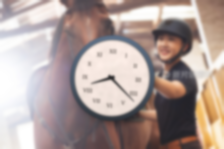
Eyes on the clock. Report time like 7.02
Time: 8.22
